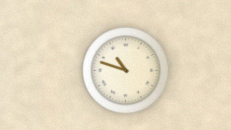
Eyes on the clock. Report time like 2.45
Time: 10.48
